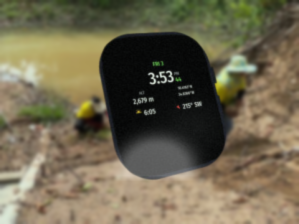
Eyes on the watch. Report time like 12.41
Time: 3.53
